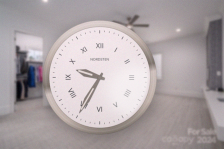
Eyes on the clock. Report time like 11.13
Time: 9.35
